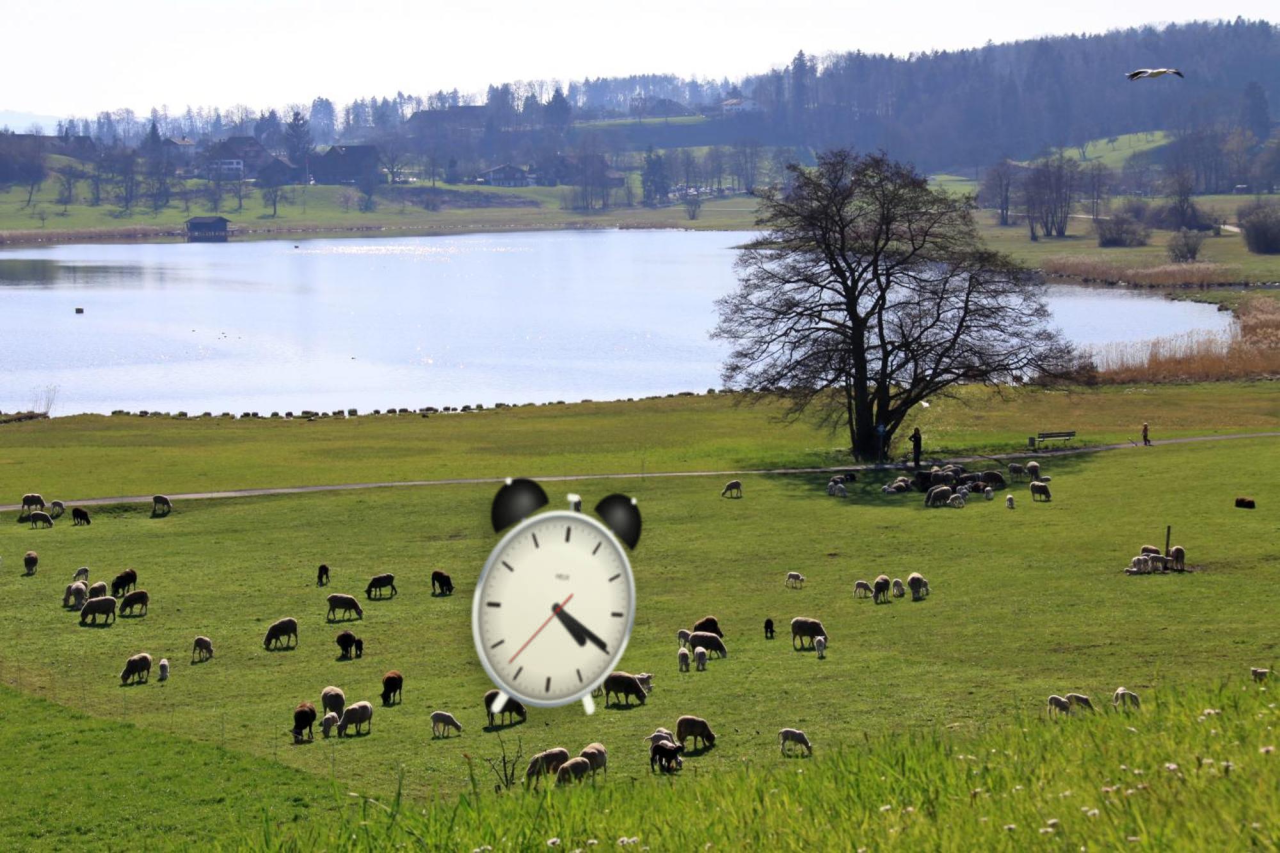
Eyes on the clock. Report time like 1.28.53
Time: 4.19.37
